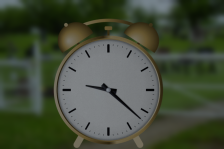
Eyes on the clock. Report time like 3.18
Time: 9.22
